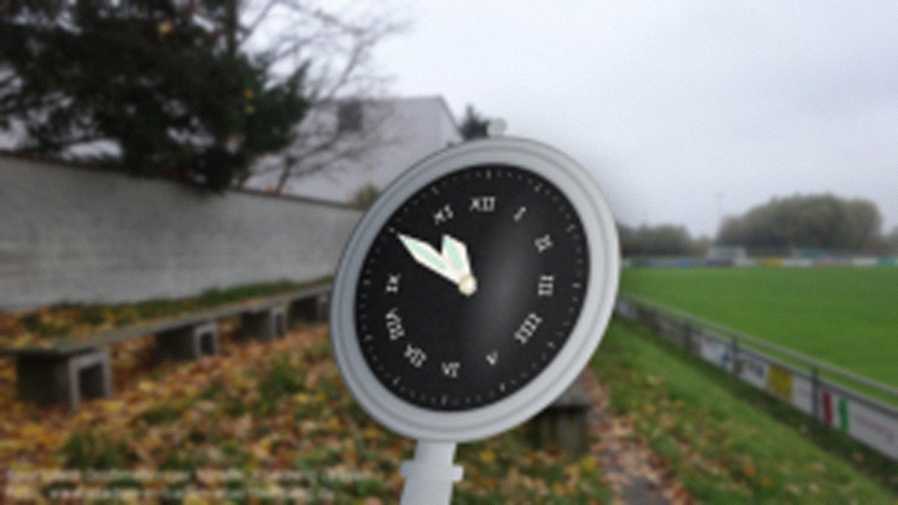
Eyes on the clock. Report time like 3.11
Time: 10.50
